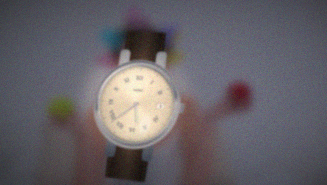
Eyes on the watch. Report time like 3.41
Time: 5.38
